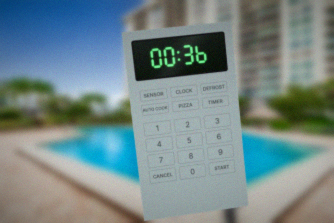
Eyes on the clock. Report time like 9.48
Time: 0.36
